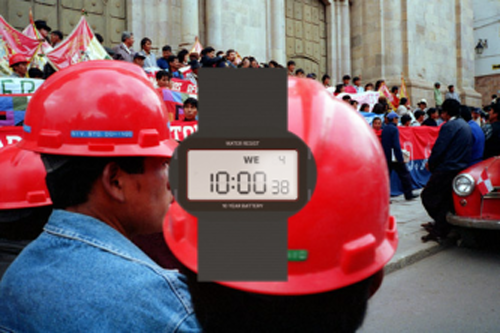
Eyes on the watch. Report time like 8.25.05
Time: 10.00.38
